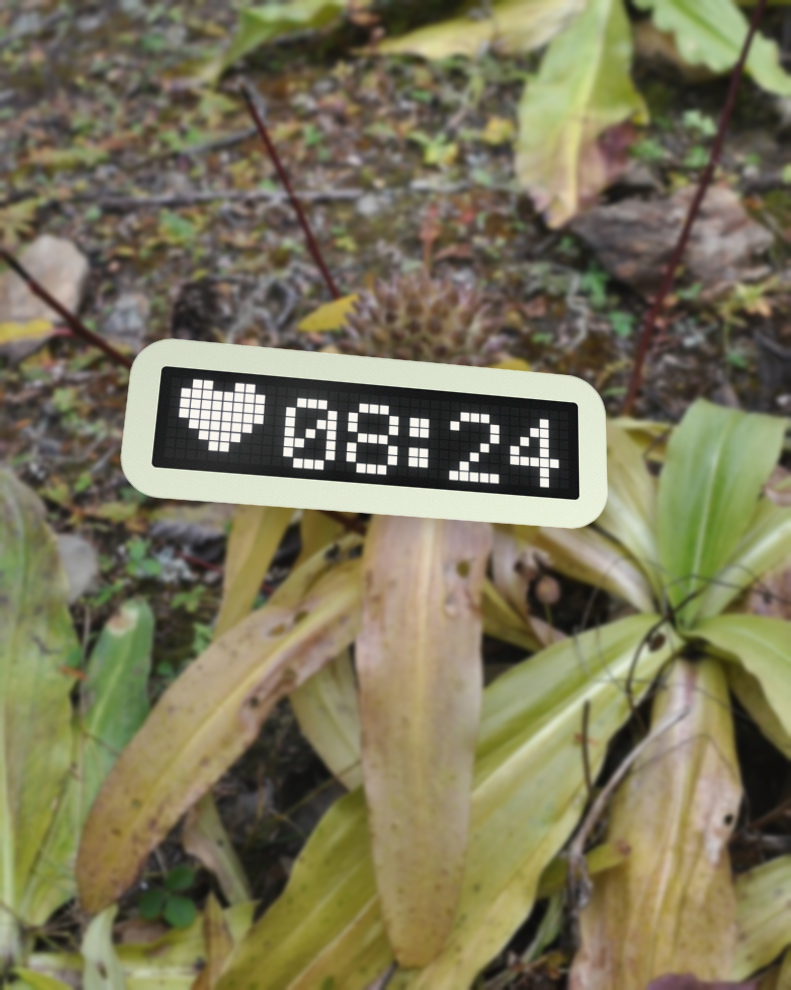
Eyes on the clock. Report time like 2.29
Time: 8.24
